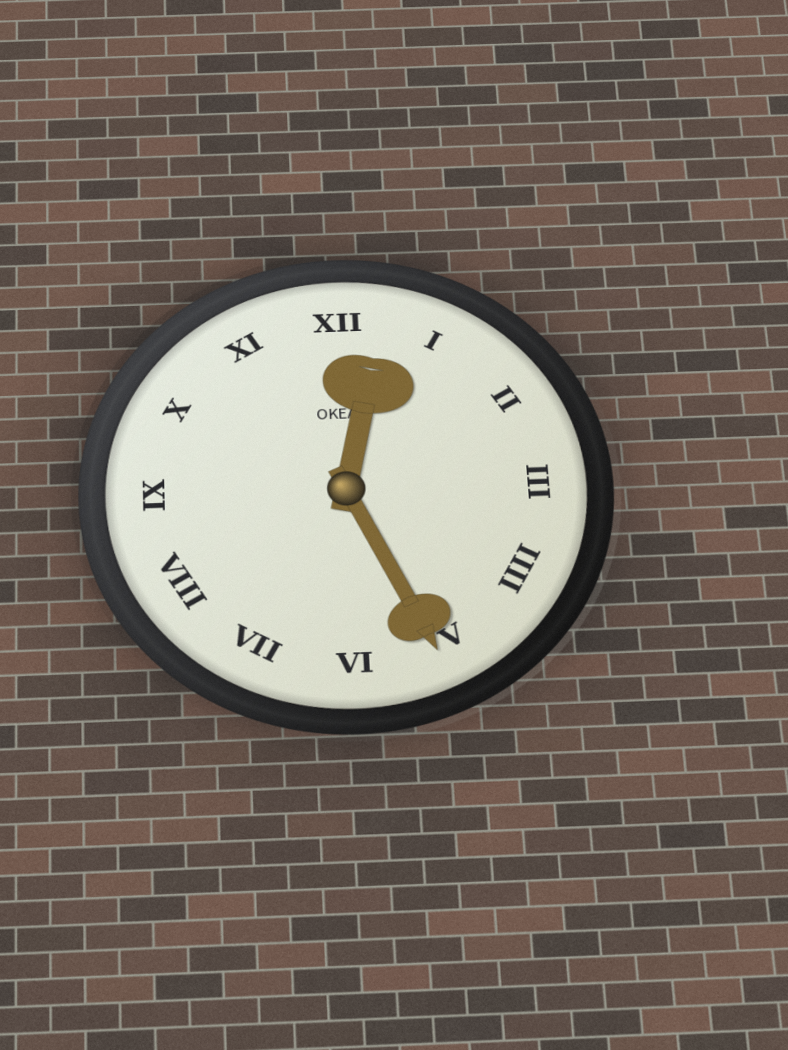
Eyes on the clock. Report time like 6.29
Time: 12.26
